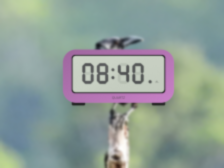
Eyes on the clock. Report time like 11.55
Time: 8.40
